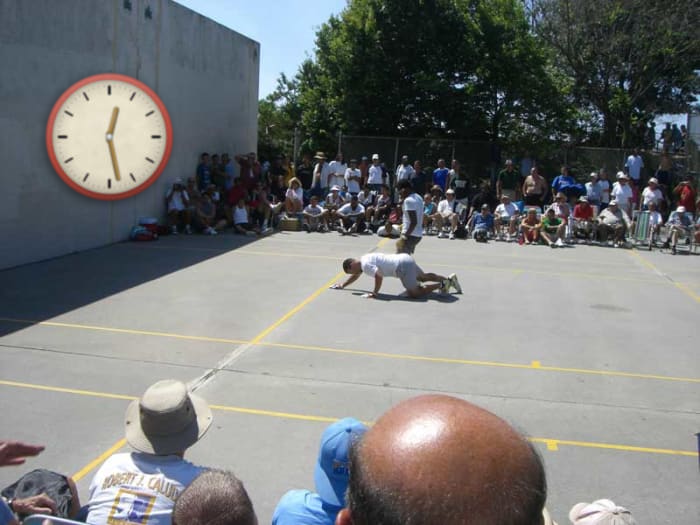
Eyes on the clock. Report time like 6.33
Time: 12.28
